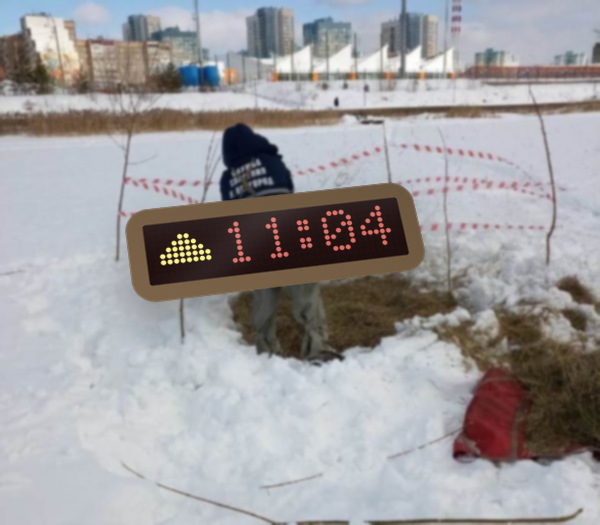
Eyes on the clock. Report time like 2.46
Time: 11.04
